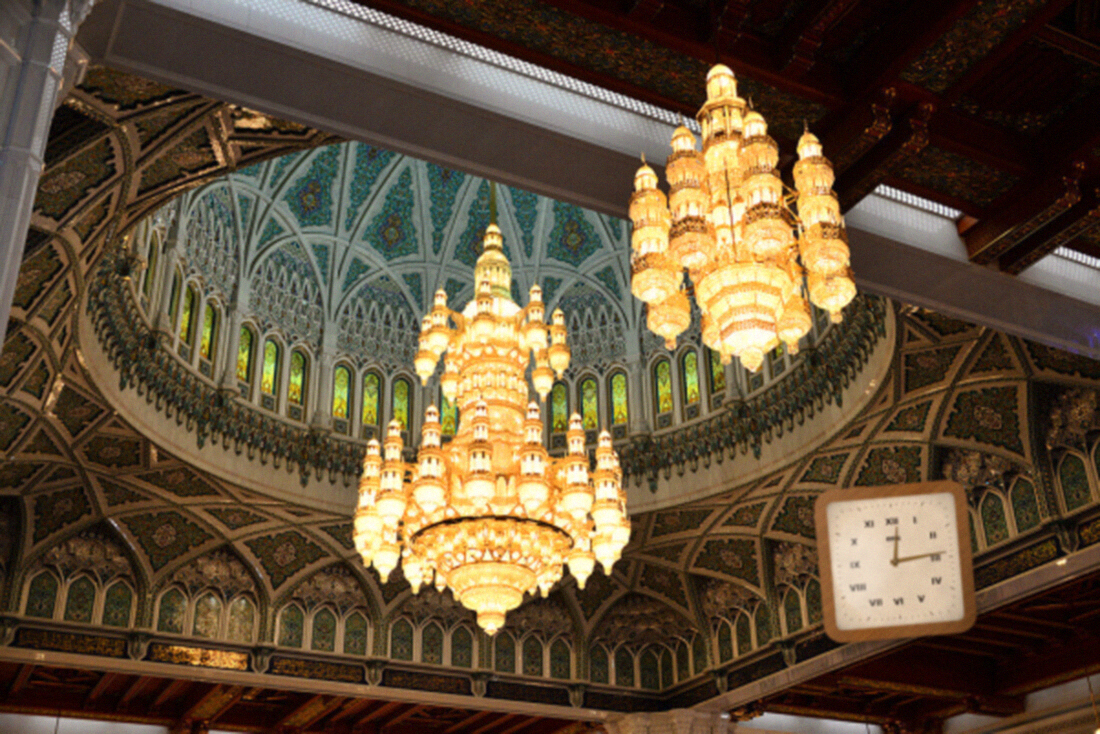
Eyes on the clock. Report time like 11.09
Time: 12.14
